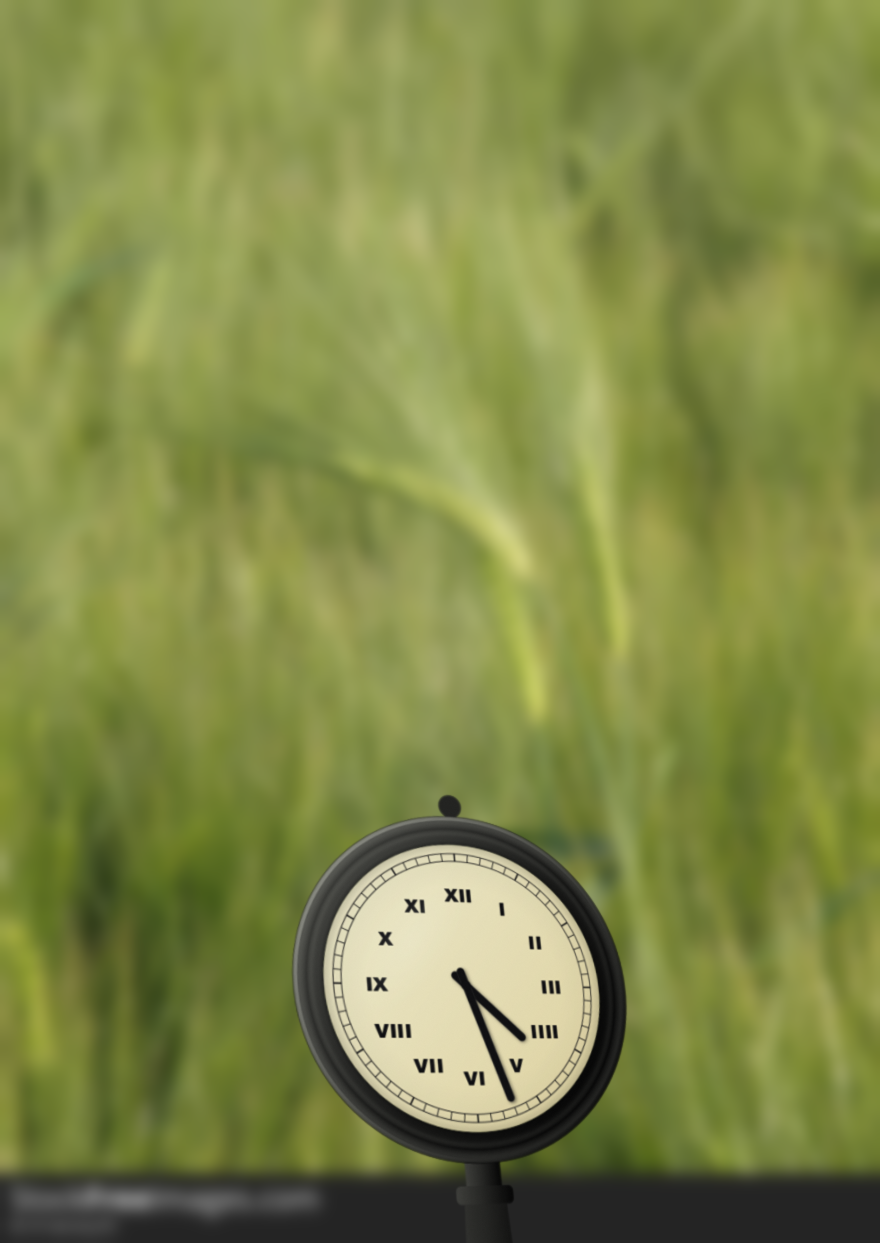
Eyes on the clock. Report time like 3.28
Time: 4.27
